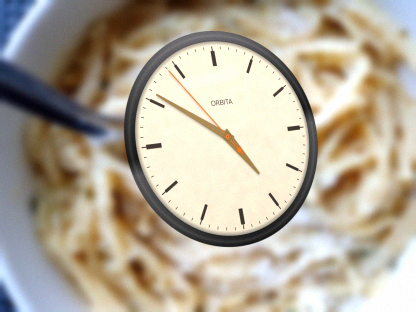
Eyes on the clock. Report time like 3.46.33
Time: 4.50.54
